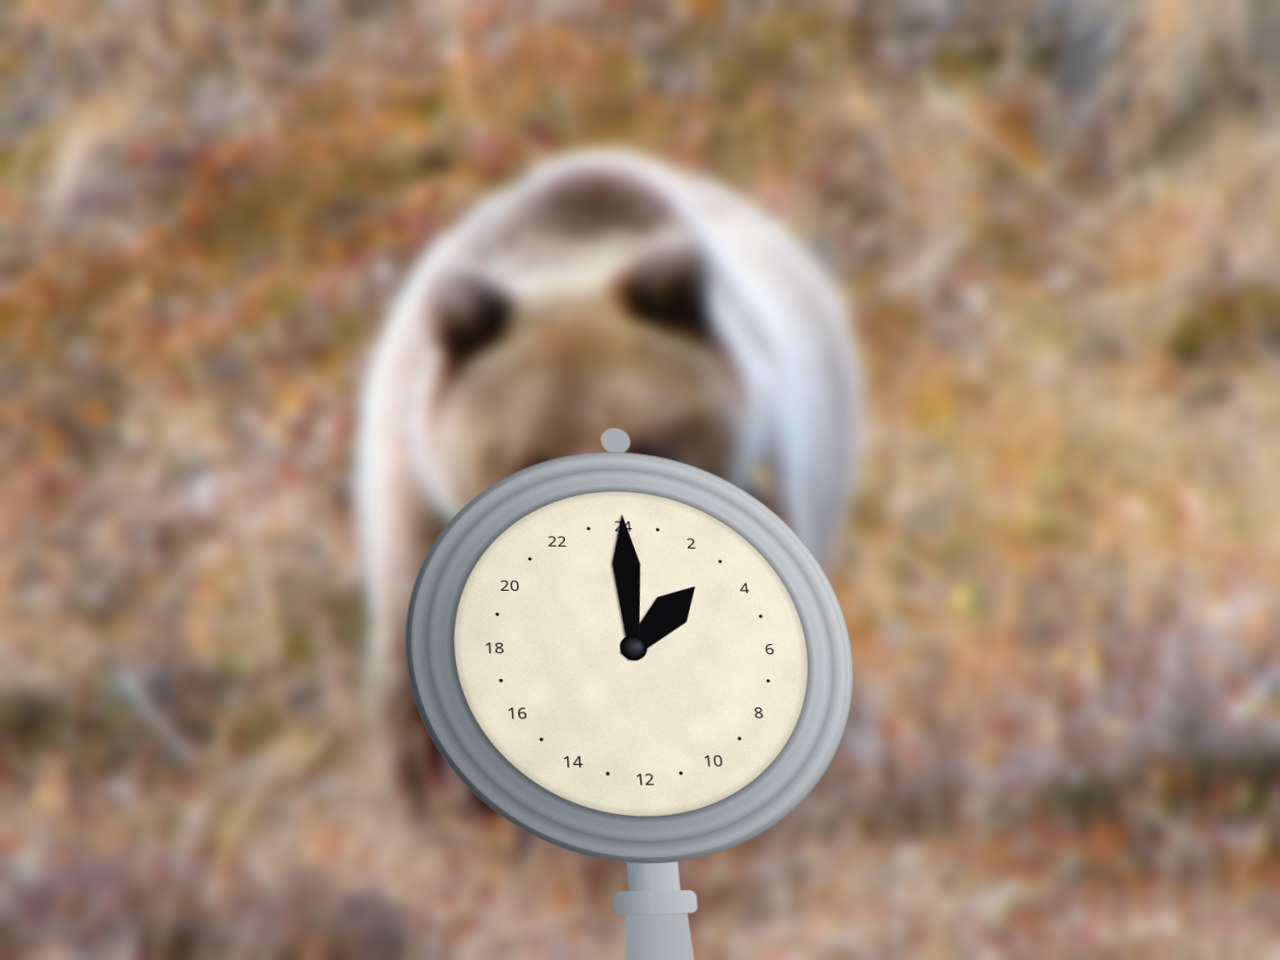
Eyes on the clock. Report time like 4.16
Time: 3.00
